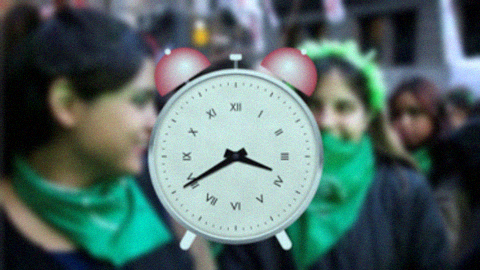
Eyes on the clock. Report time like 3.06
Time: 3.40
